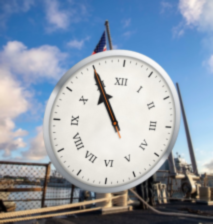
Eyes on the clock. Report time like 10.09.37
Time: 10.54.55
